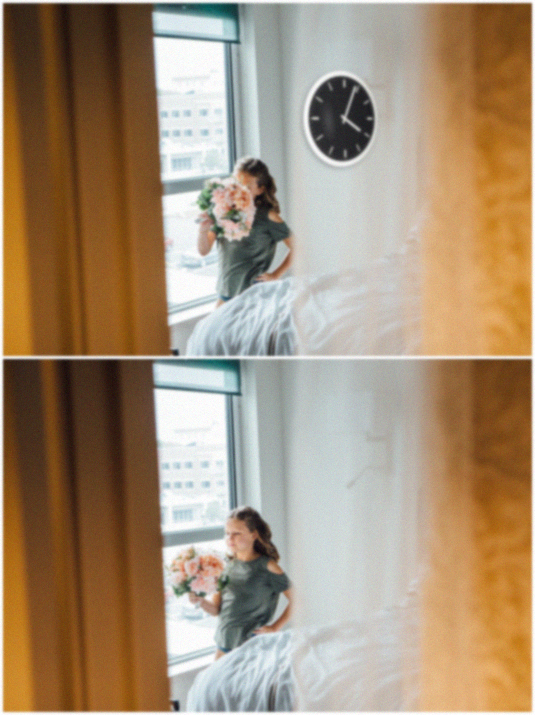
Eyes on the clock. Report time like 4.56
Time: 4.04
